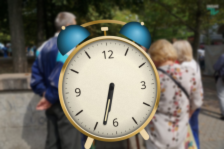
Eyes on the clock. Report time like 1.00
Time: 6.33
